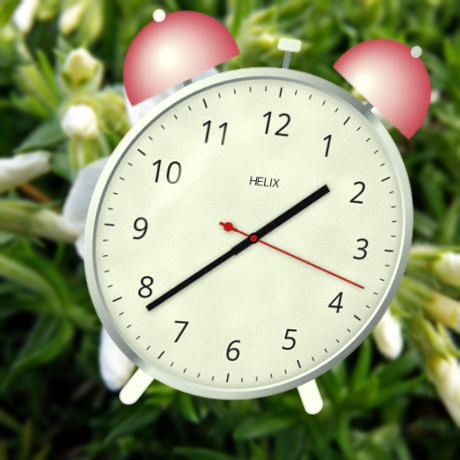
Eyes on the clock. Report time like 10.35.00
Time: 1.38.18
